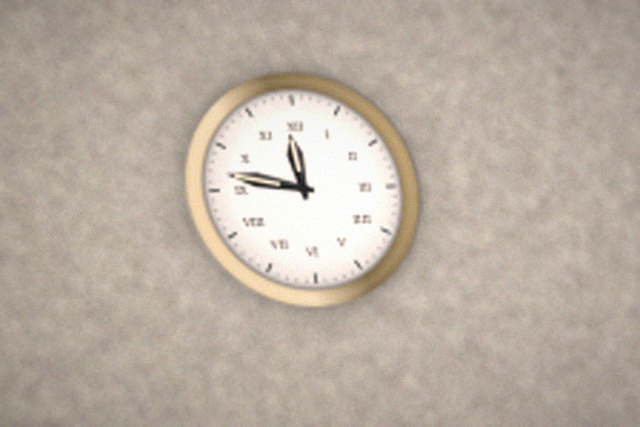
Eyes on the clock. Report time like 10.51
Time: 11.47
